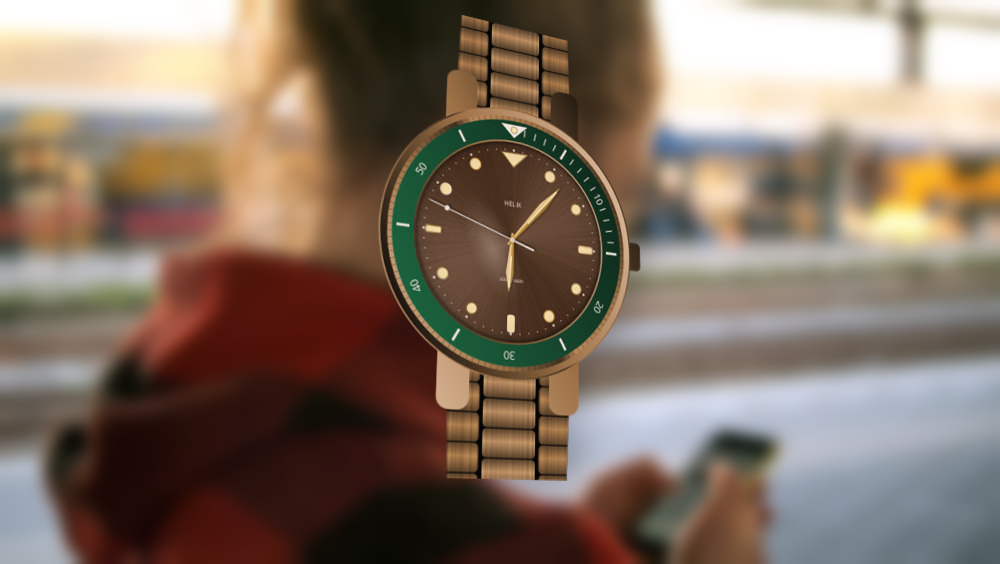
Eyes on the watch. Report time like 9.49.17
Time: 6.06.48
